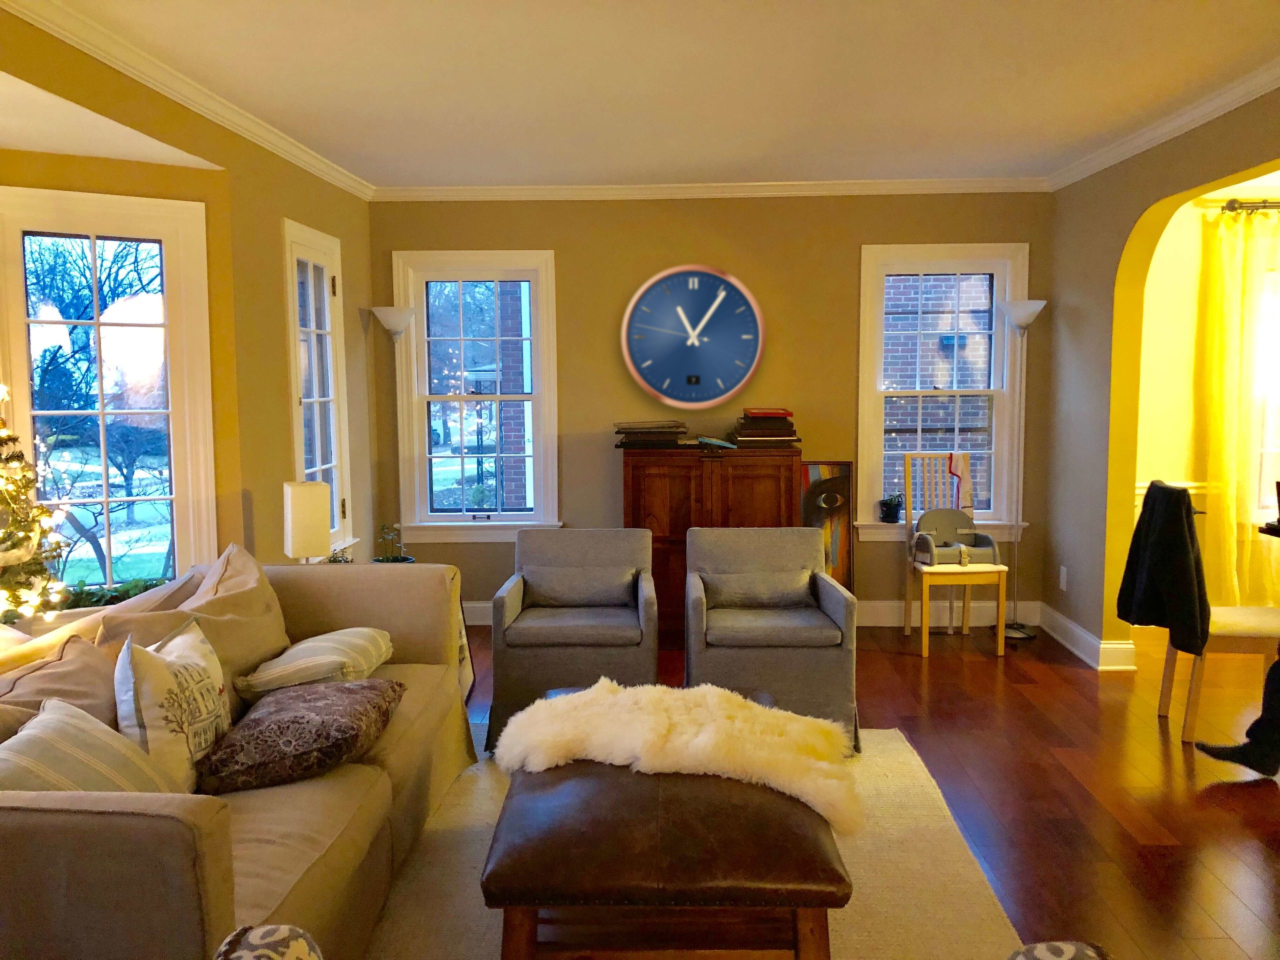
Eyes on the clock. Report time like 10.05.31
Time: 11.05.47
